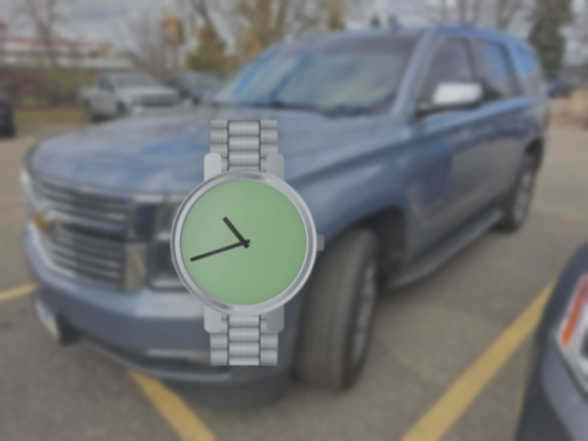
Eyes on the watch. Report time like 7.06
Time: 10.42
